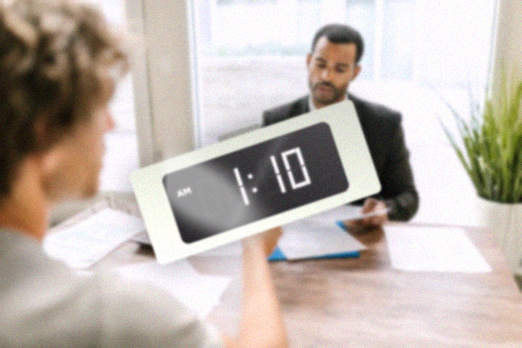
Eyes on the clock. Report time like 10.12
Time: 1.10
